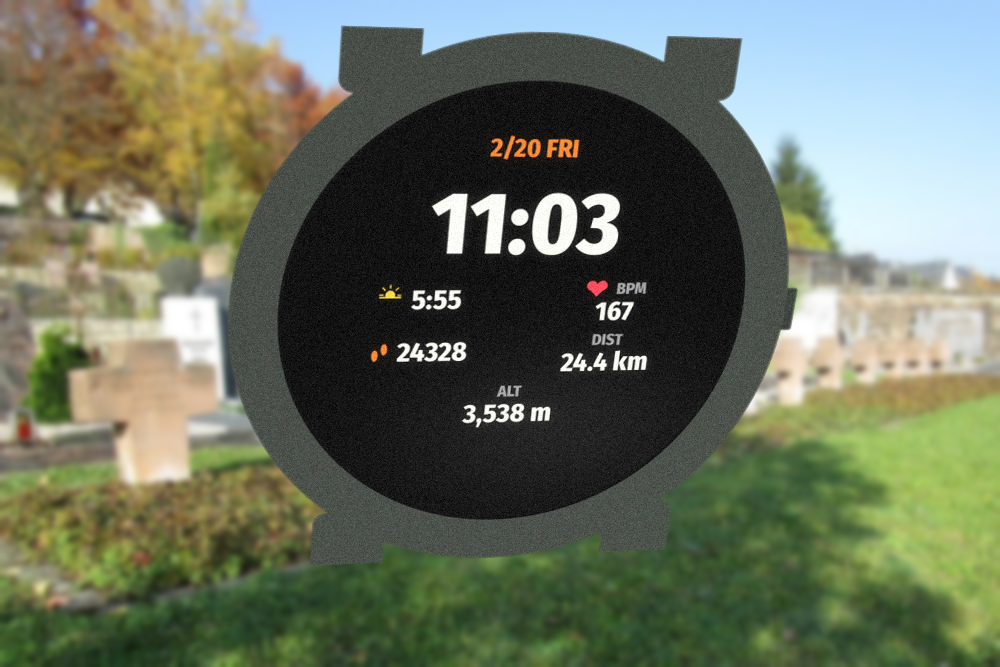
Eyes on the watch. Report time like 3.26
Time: 11.03
